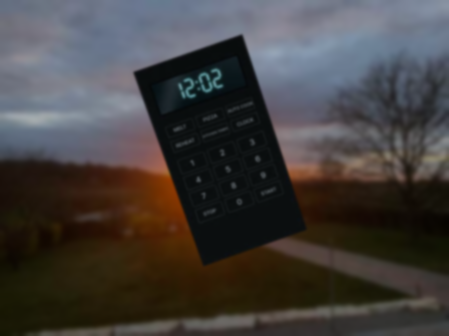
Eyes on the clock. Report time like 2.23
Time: 12.02
